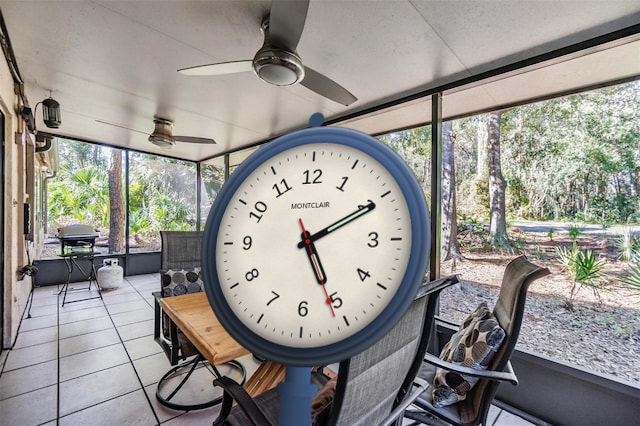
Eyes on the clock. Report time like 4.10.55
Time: 5.10.26
